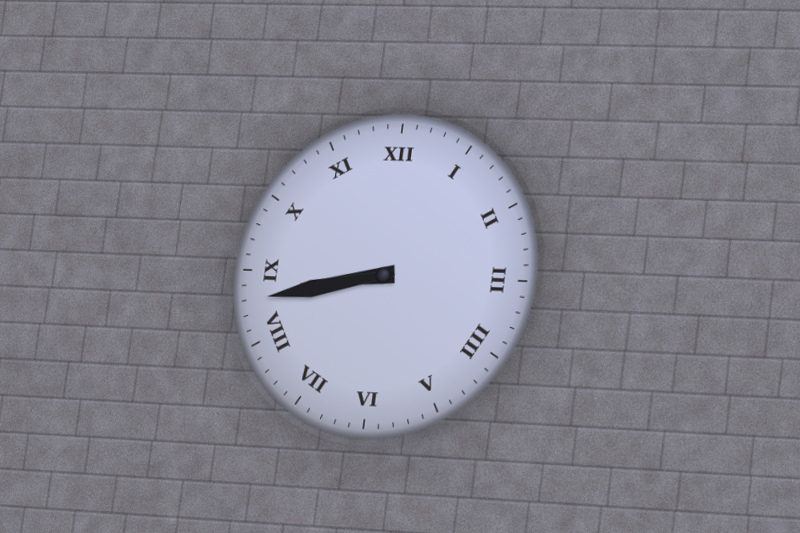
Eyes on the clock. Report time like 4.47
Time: 8.43
